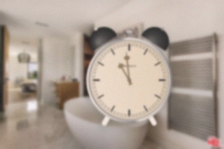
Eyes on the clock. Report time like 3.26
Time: 10.59
